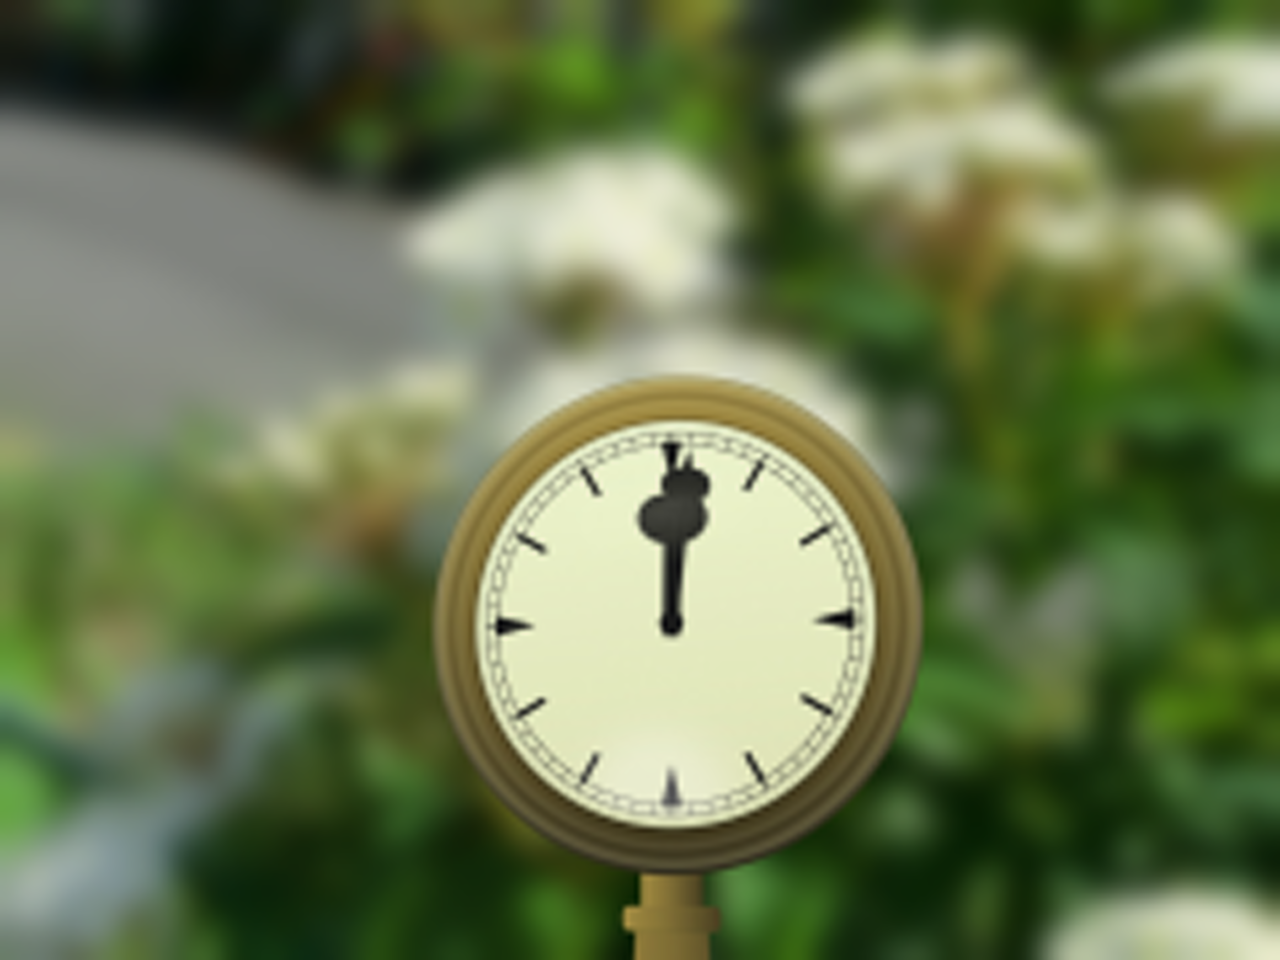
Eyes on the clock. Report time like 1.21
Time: 12.01
